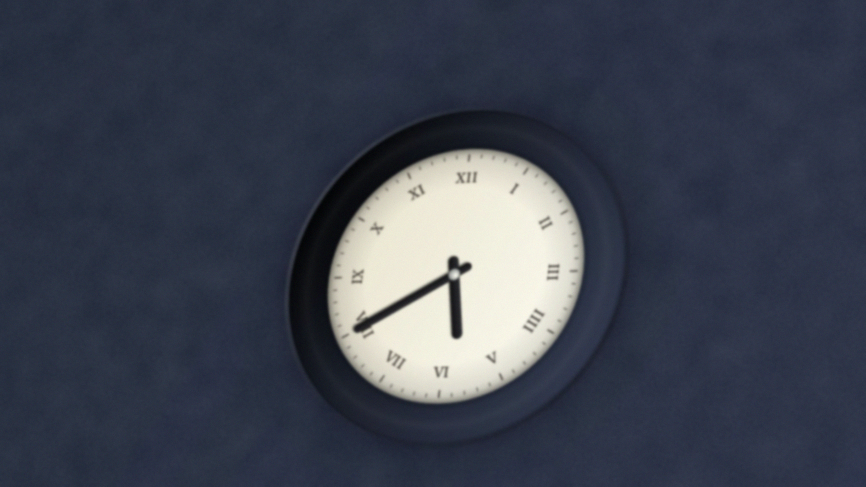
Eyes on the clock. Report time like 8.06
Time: 5.40
